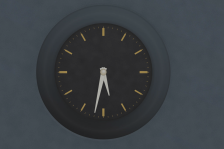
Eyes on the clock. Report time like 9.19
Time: 5.32
